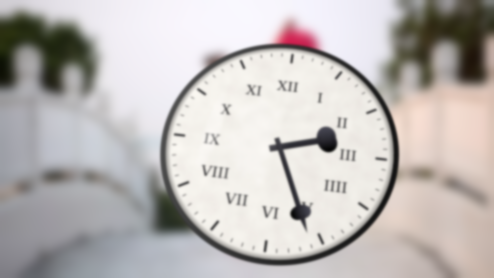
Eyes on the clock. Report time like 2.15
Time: 2.26
